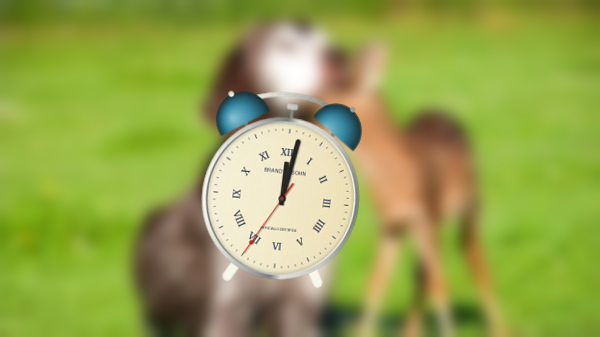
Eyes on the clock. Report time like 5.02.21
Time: 12.01.35
